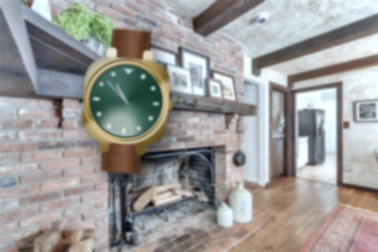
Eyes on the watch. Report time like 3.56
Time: 10.52
